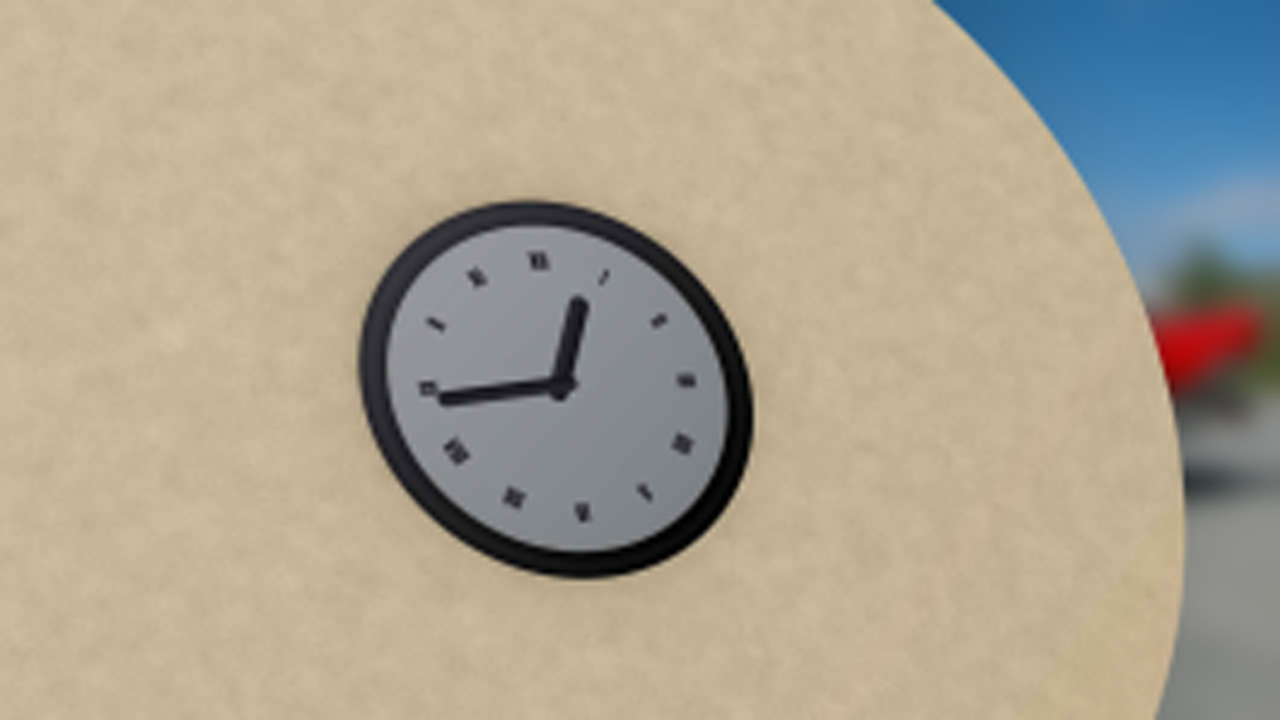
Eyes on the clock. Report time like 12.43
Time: 12.44
